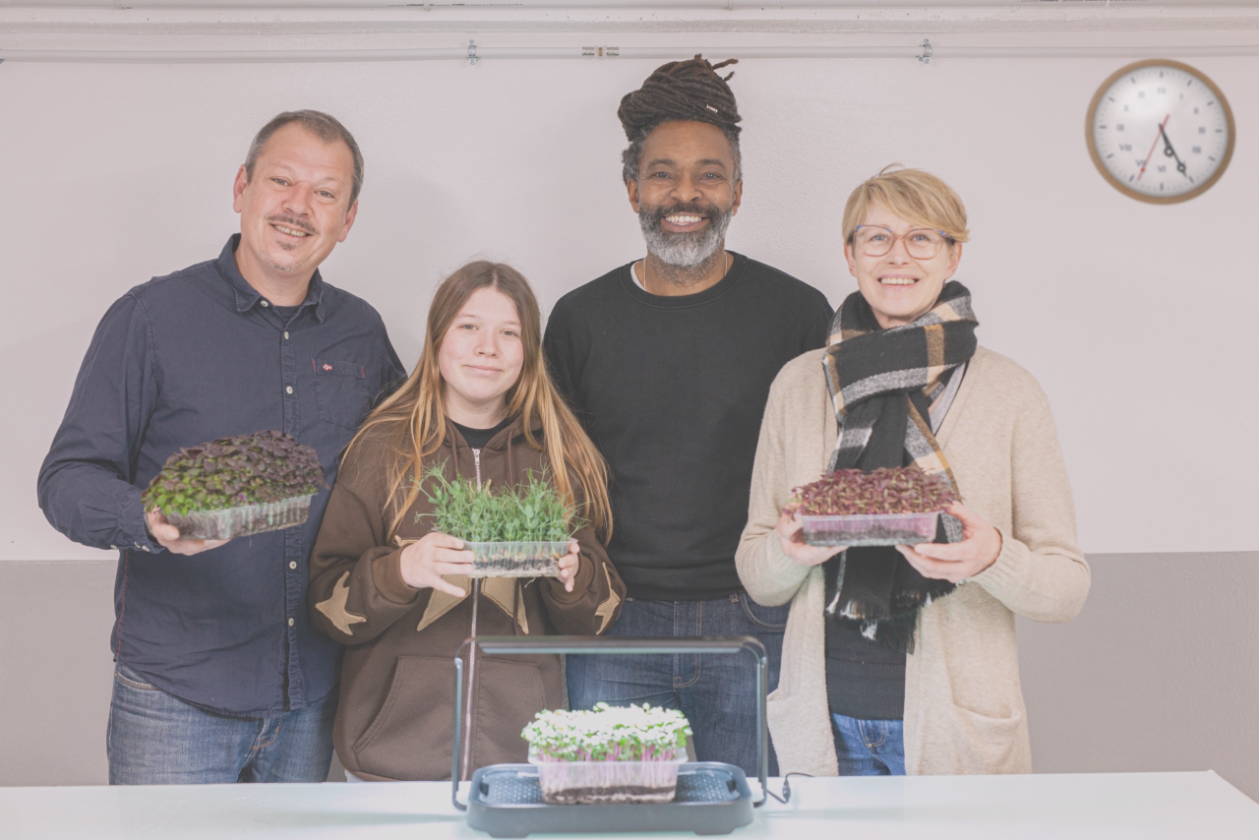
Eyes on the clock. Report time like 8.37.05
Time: 5.25.34
